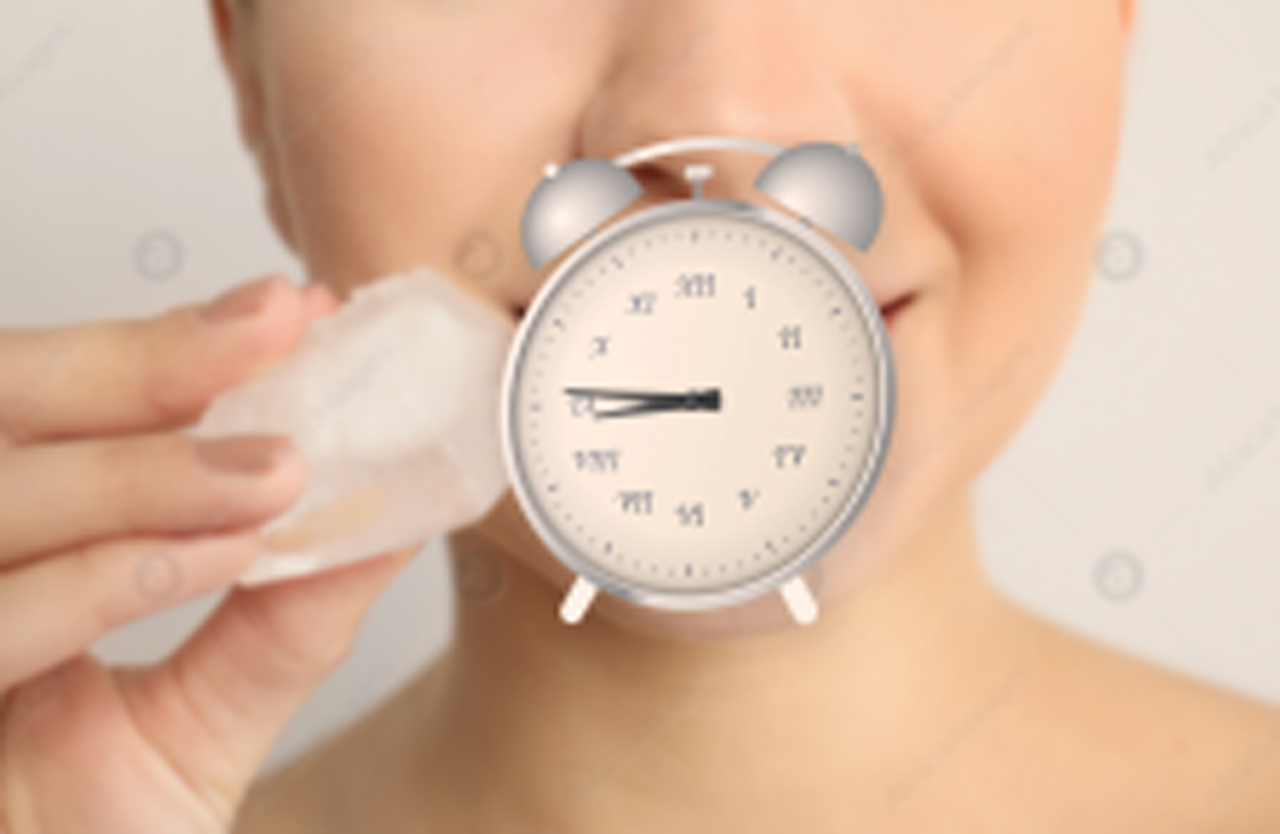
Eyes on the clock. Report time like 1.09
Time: 8.46
